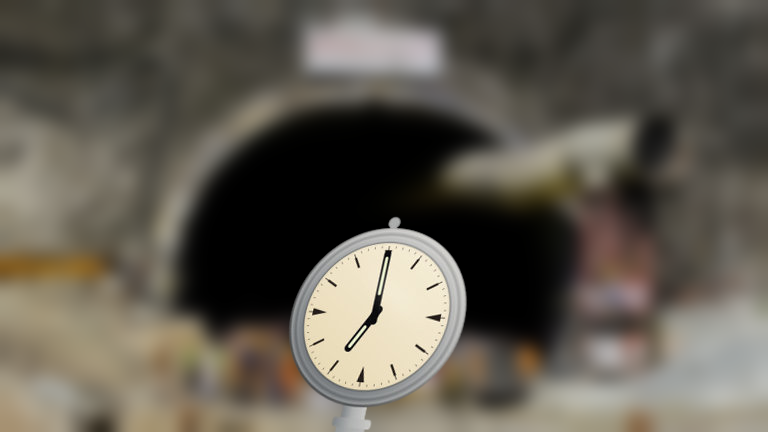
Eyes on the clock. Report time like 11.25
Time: 7.00
